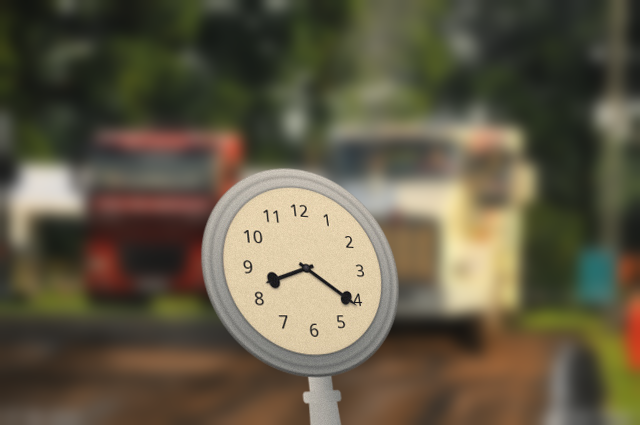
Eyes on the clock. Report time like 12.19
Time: 8.21
